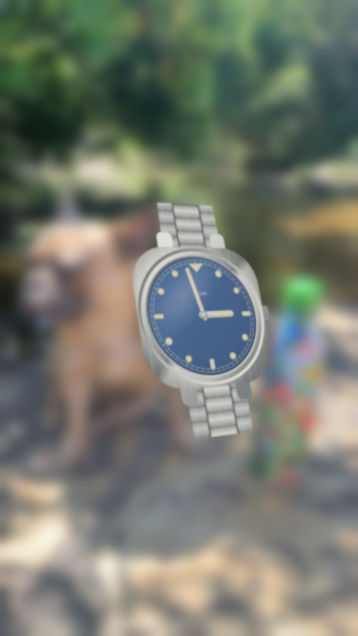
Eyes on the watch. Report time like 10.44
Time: 2.58
